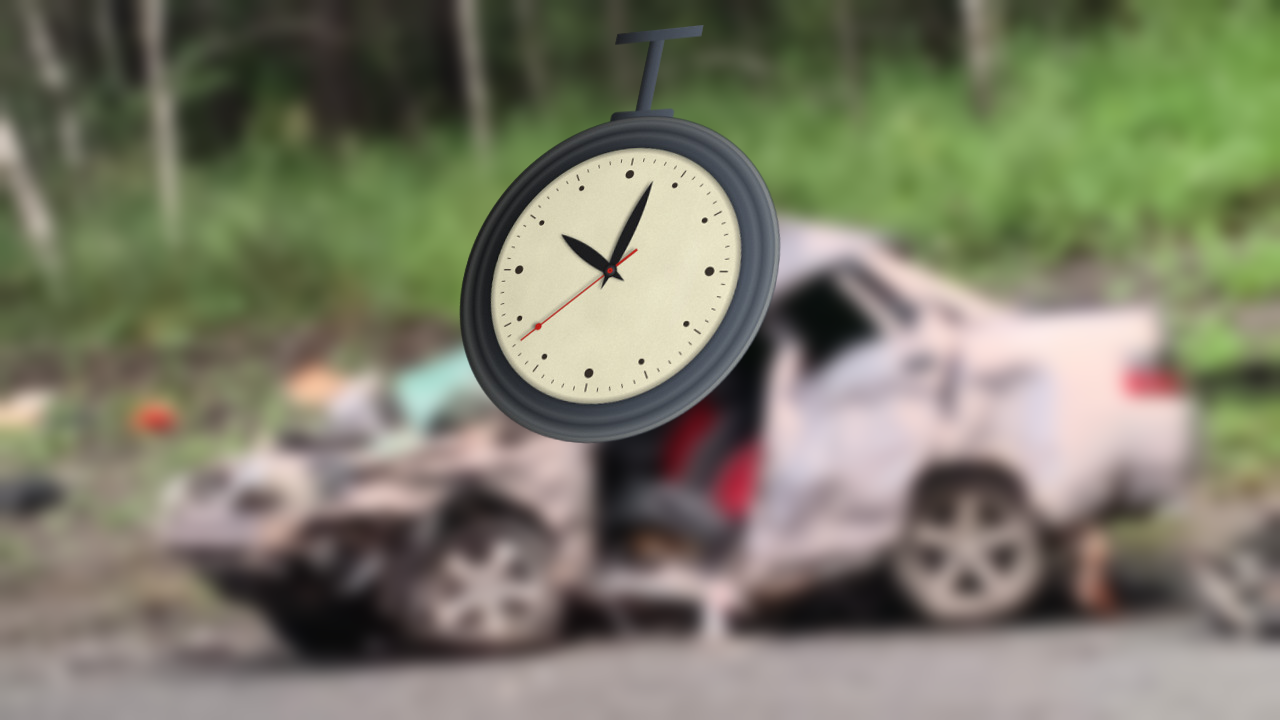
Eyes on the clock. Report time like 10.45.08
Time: 10.02.38
